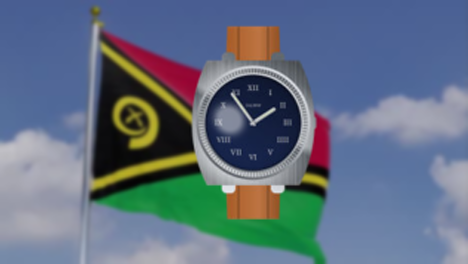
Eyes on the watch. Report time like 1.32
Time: 1.54
